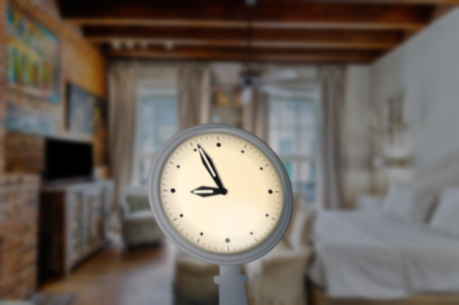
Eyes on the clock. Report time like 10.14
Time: 8.56
